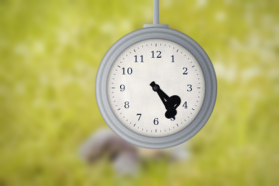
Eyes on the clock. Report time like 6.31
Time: 4.25
